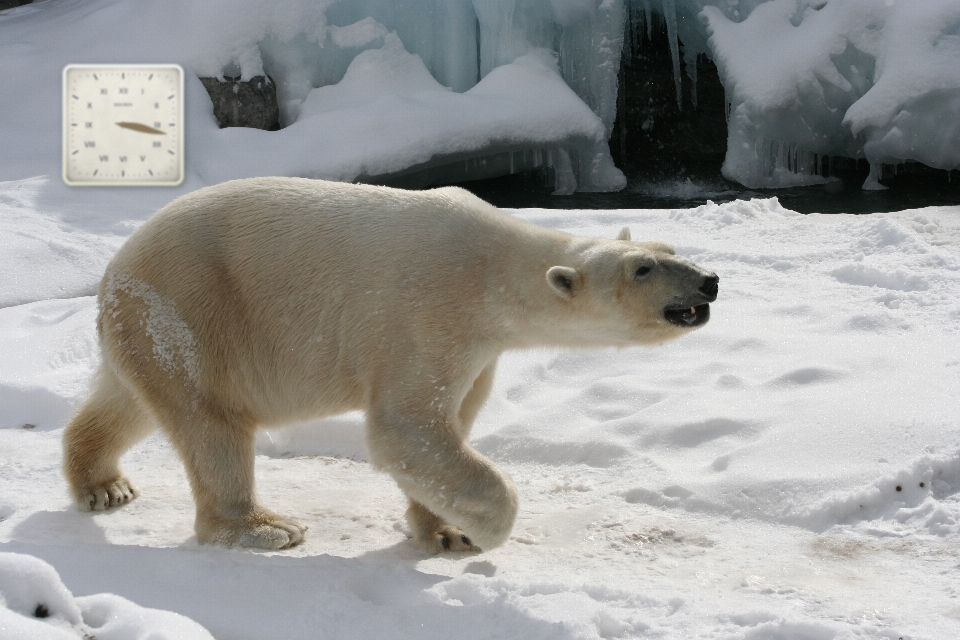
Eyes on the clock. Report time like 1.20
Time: 3.17
